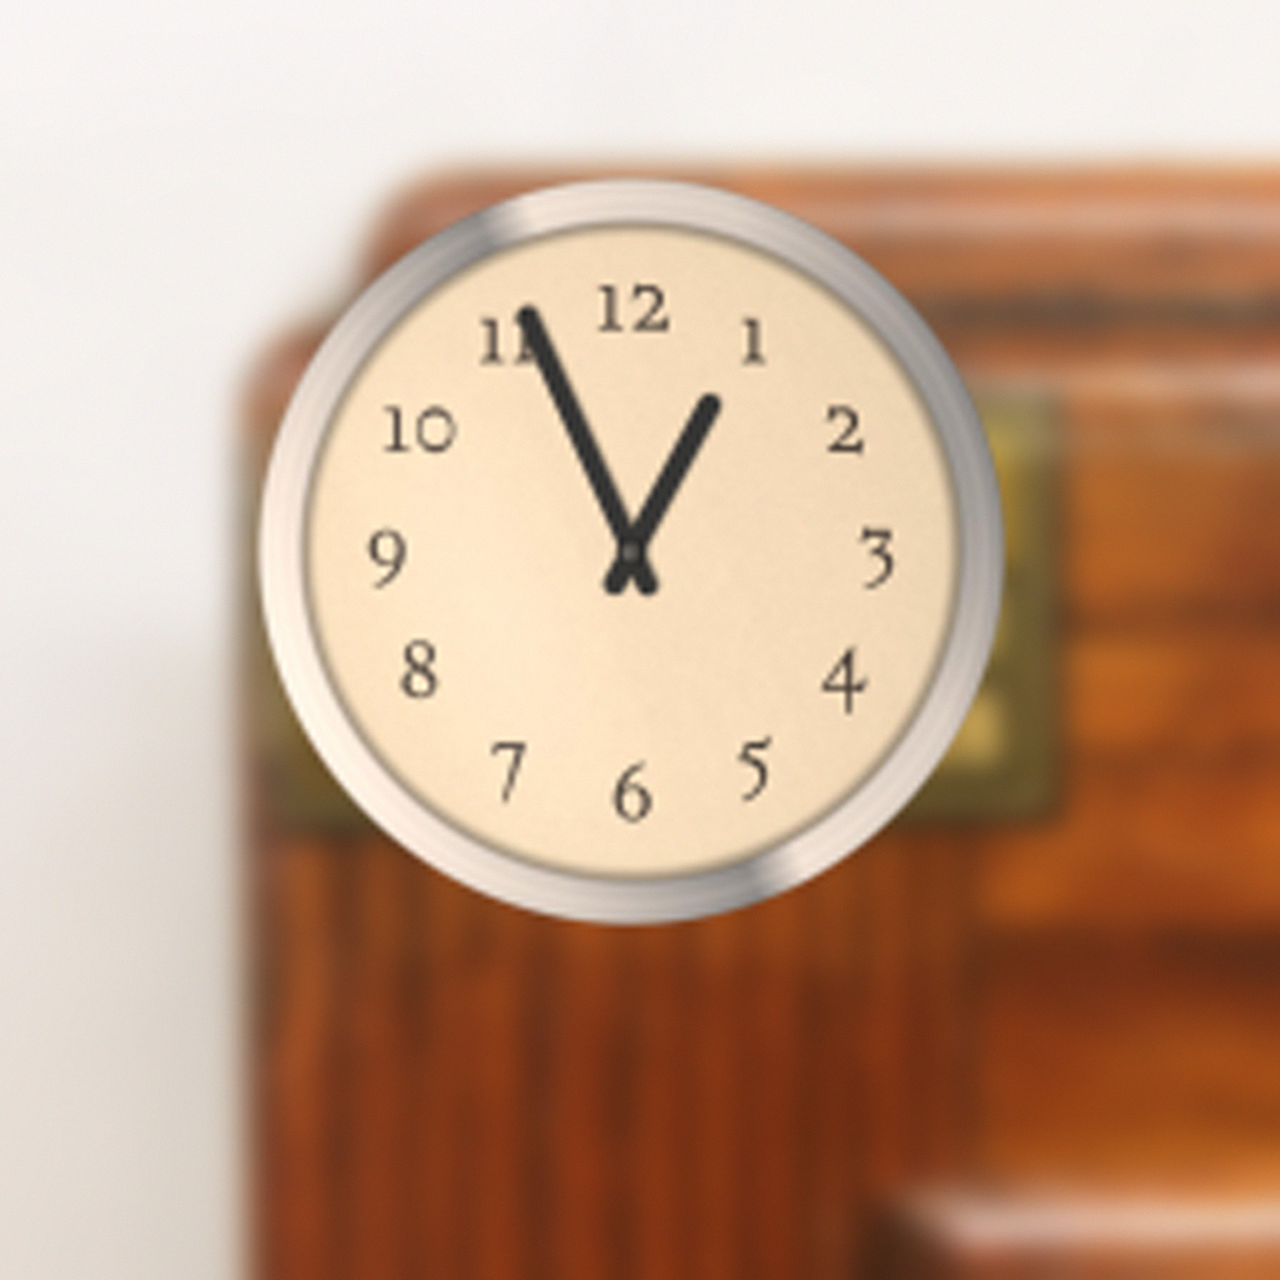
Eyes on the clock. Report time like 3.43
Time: 12.56
